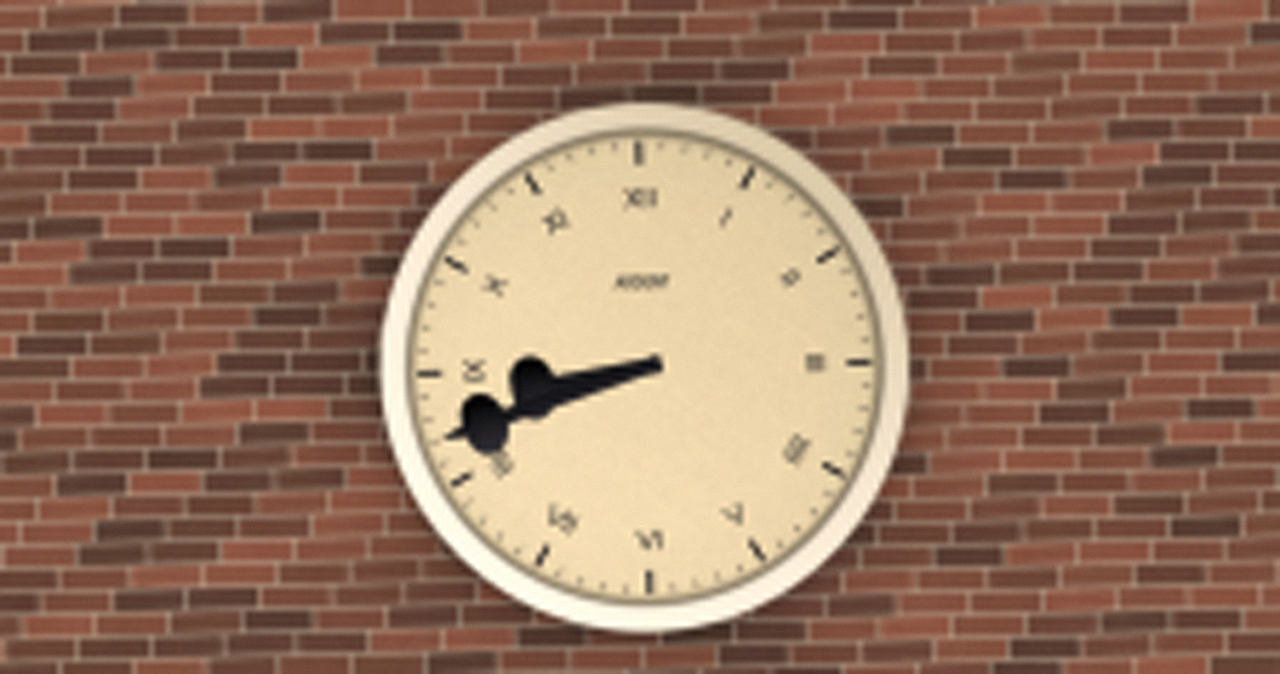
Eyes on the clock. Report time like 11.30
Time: 8.42
